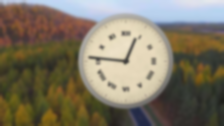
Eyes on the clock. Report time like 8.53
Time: 12.46
